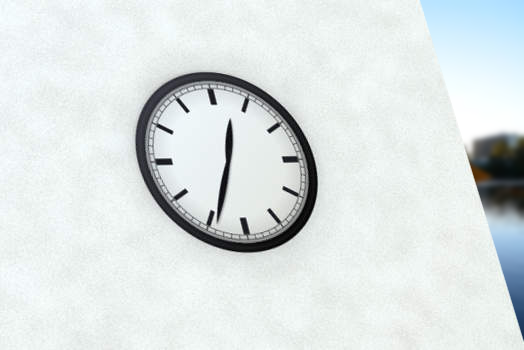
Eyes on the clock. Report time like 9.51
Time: 12.34
